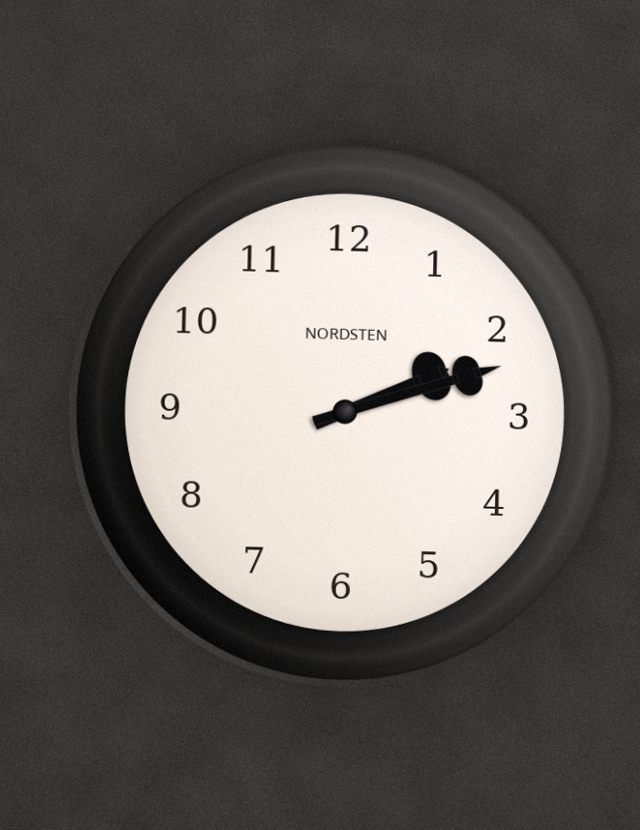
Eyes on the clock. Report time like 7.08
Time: 2.12
